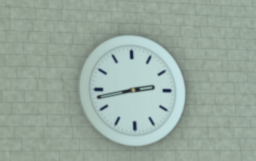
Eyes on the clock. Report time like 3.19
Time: 2.43
